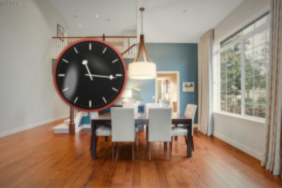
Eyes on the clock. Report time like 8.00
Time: 11.16
